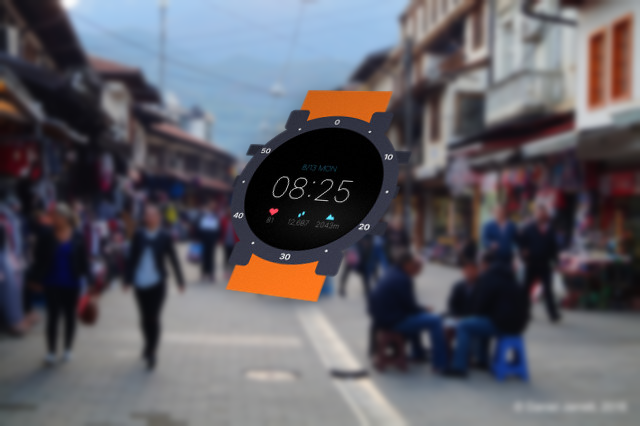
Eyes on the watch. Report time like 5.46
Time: 8.25
